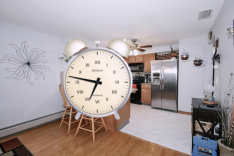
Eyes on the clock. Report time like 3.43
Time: 6.47
